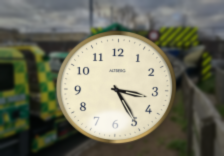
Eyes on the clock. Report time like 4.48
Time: 3.25
